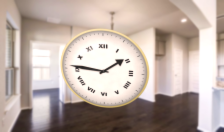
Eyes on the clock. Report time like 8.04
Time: 1.46
